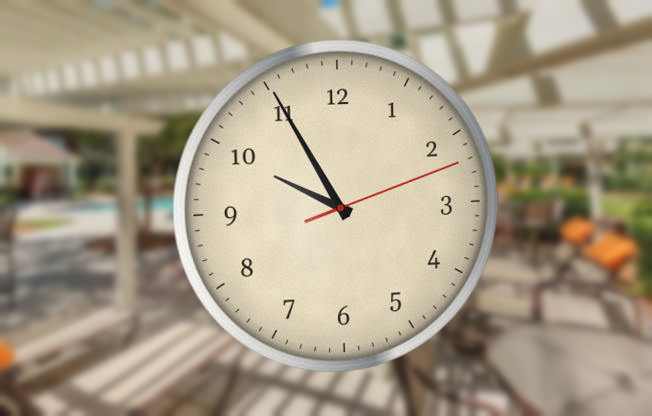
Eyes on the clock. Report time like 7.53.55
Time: 9.55.12
